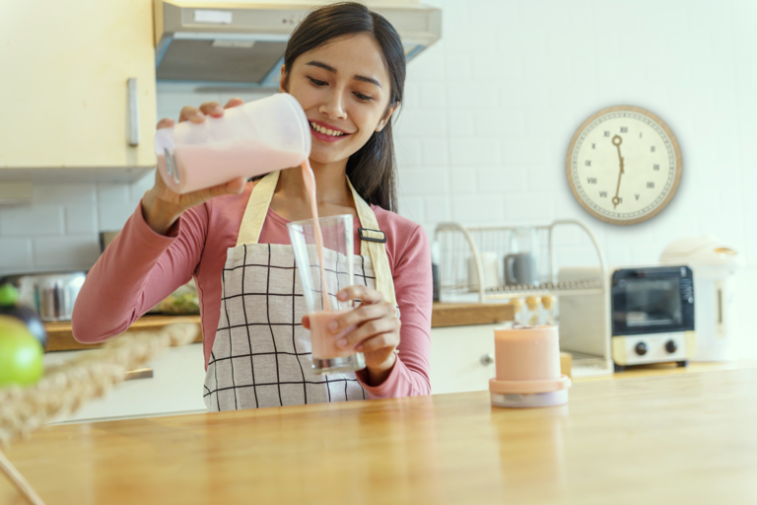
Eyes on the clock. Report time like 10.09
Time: 11.31
